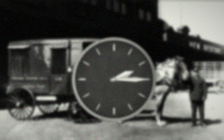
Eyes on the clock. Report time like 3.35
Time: 2.15
